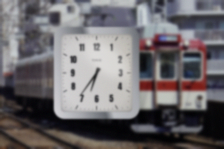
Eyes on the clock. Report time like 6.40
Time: 6.36
